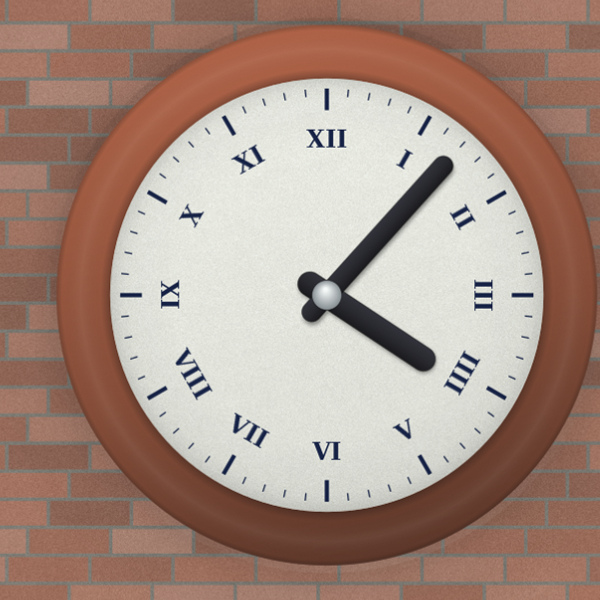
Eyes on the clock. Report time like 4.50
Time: 4.07
